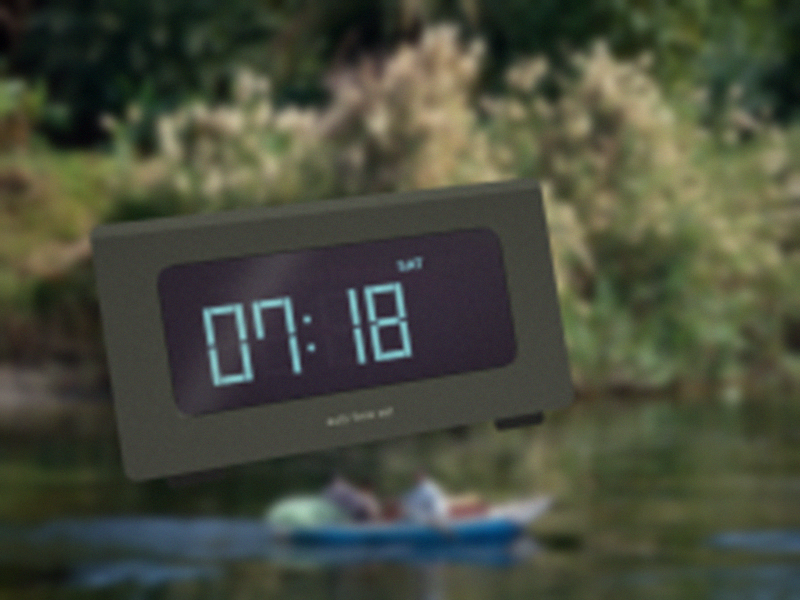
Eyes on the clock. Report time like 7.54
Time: 7.18
